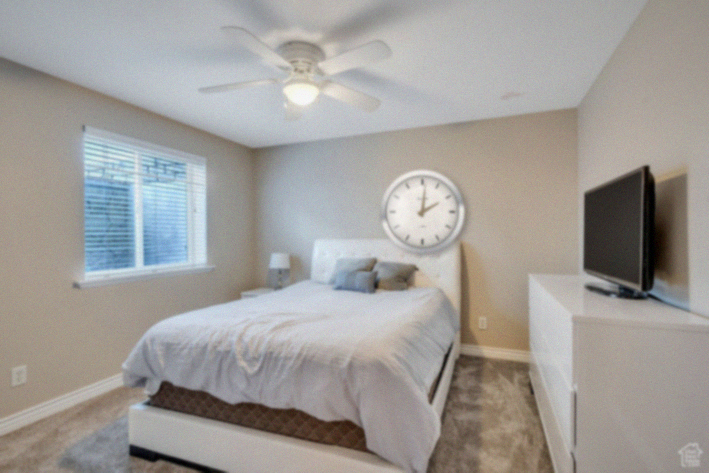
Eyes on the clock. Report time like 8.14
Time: 2.01
